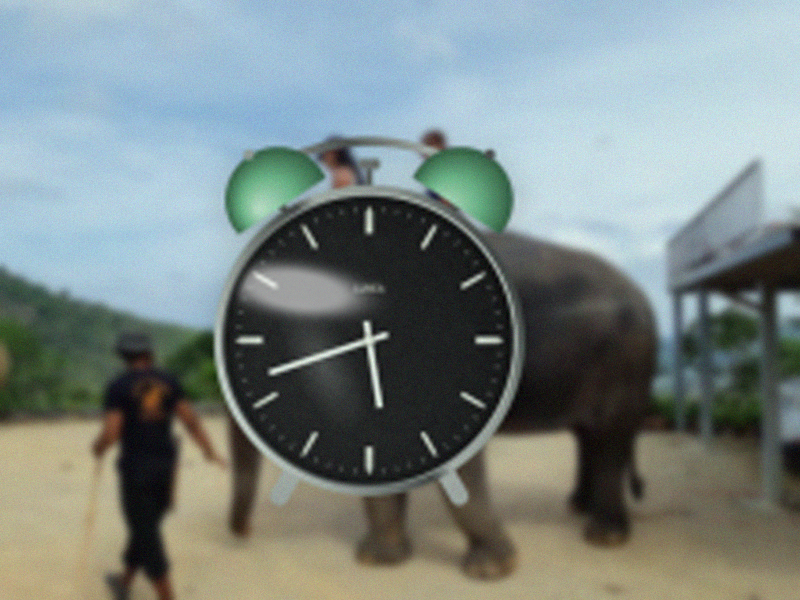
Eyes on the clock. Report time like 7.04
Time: 5.42
